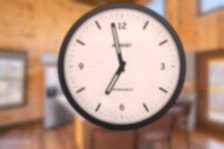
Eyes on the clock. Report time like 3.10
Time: 6.58
